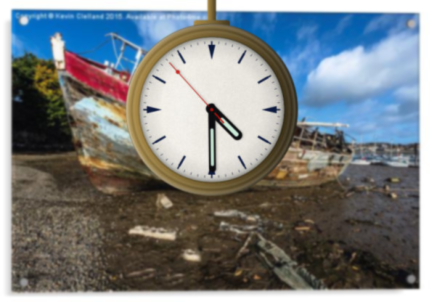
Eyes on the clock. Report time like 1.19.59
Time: 4.29.53
